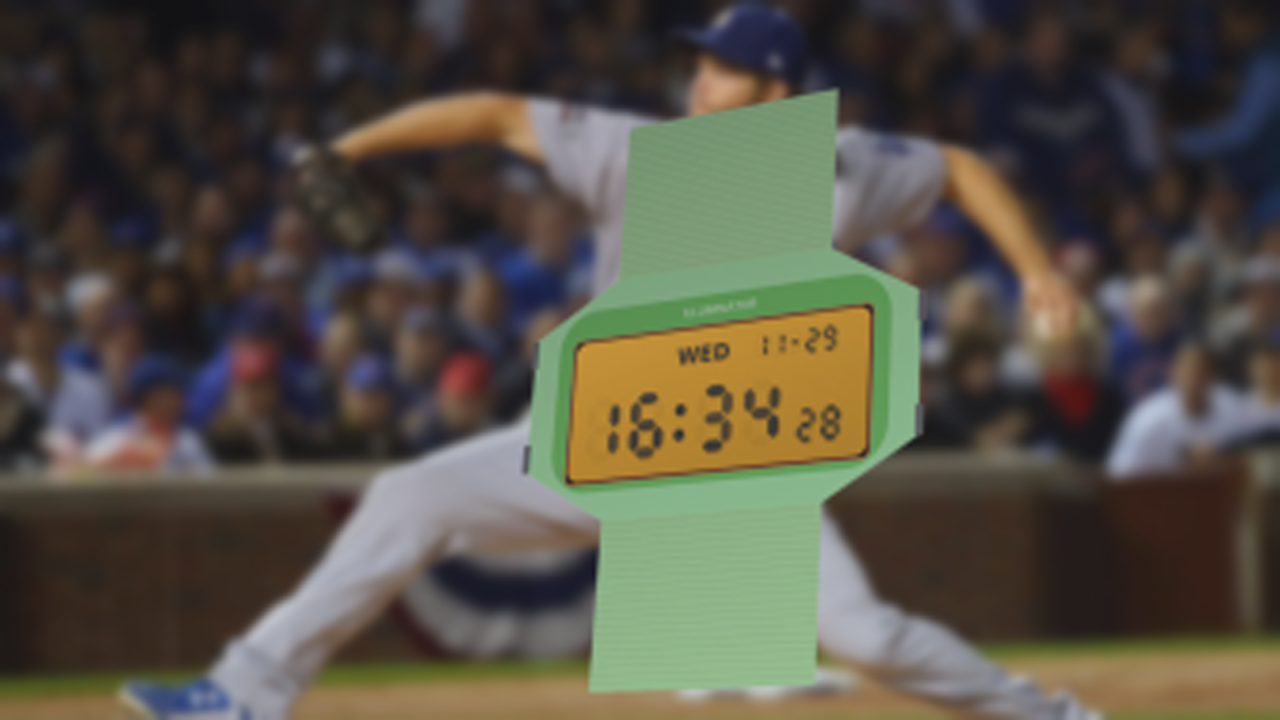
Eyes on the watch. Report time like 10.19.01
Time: 16.34.28
